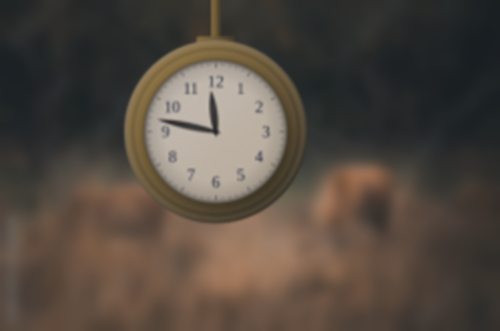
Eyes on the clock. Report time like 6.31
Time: 11.47
